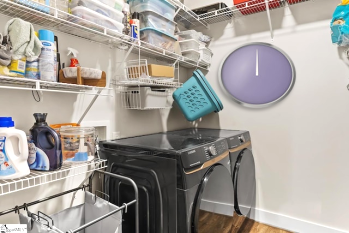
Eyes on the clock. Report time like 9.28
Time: 12.00
